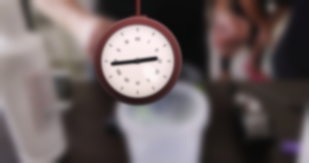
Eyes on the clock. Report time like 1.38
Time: 2.44
